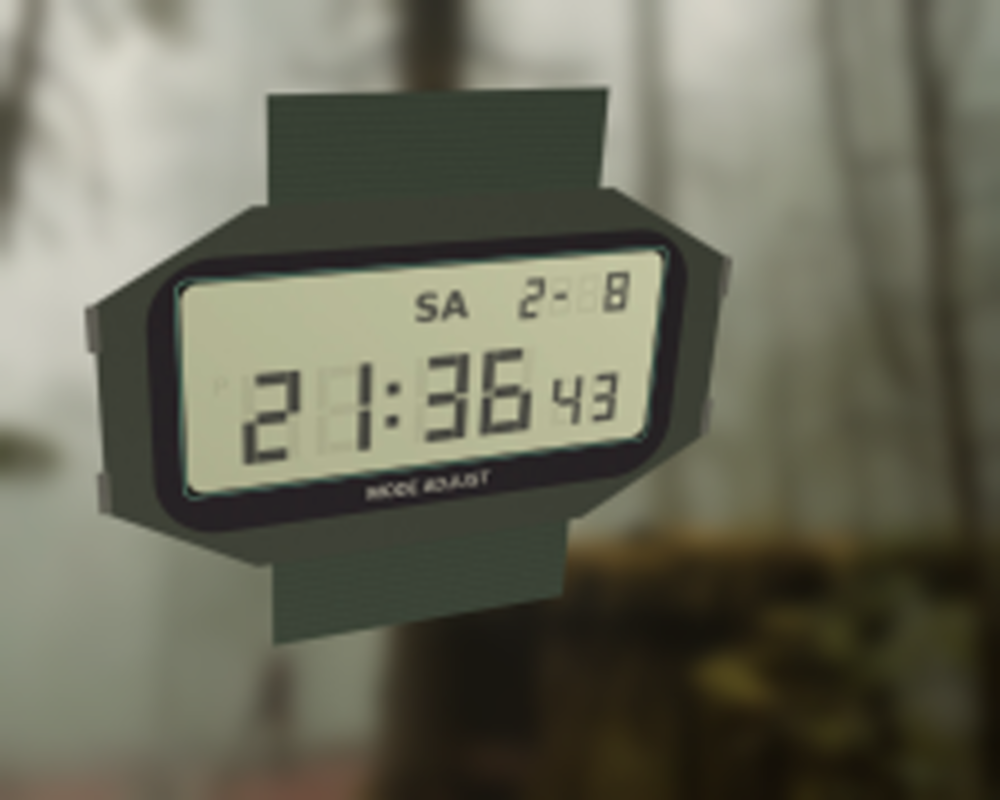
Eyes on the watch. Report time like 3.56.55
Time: 21.36.43
